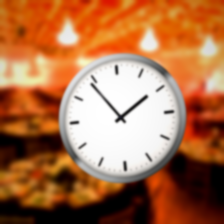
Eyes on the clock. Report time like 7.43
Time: 1.54
